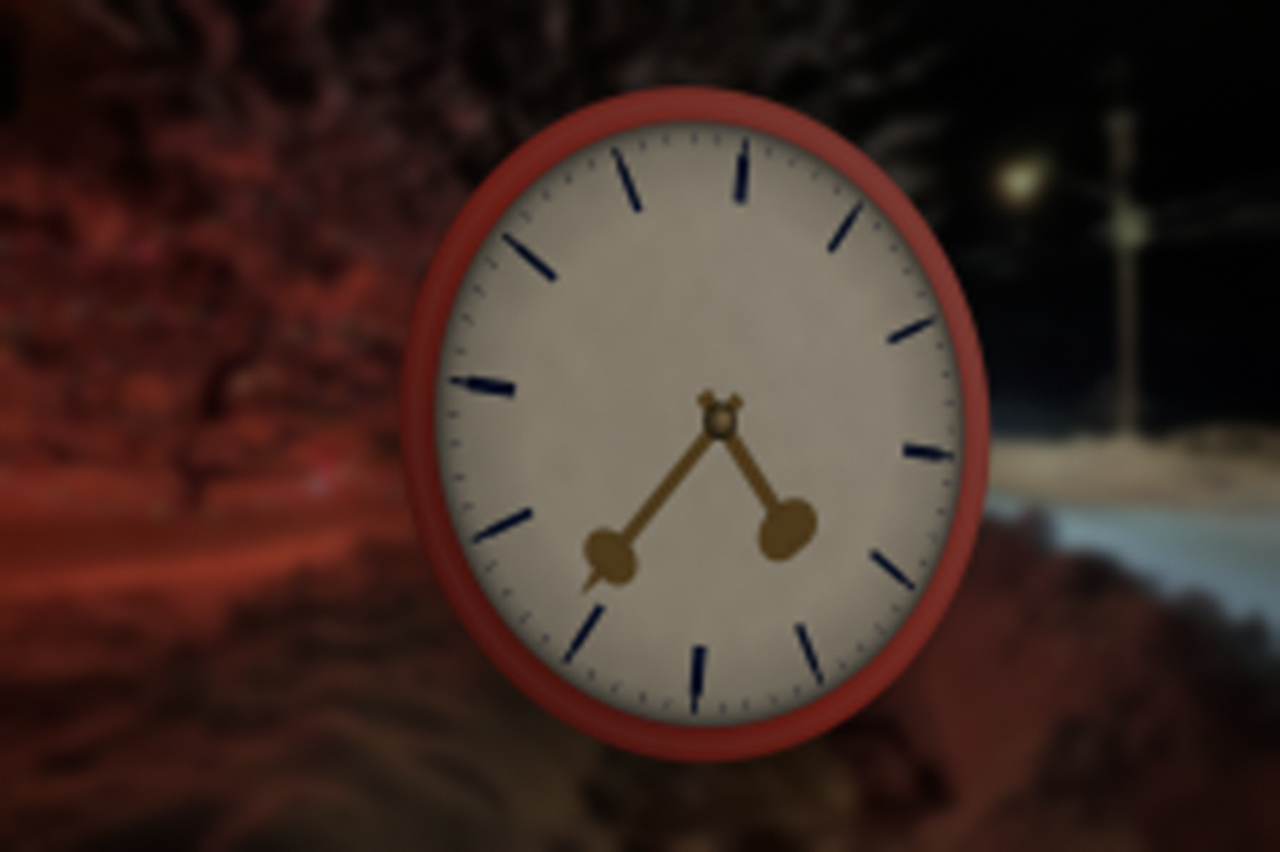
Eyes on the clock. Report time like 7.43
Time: 4.36
